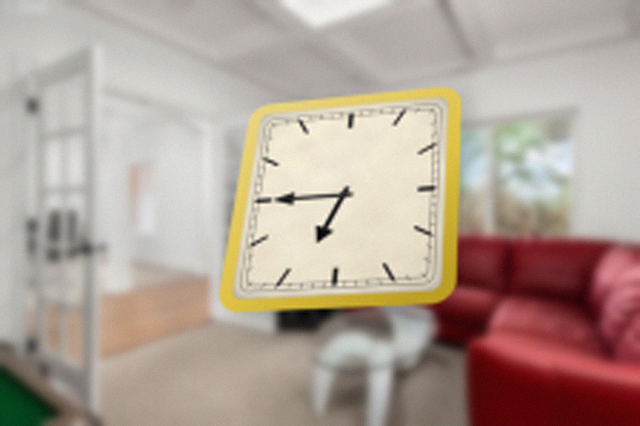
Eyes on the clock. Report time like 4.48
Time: 6.45
